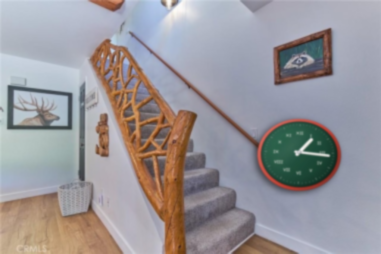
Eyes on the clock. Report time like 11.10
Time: 1.16
